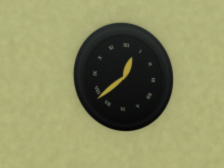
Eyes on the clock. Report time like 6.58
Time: 12.38
